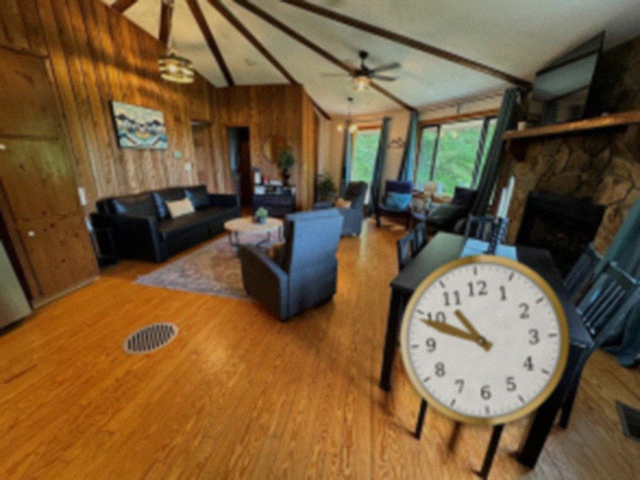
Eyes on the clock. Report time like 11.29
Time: 10.49
